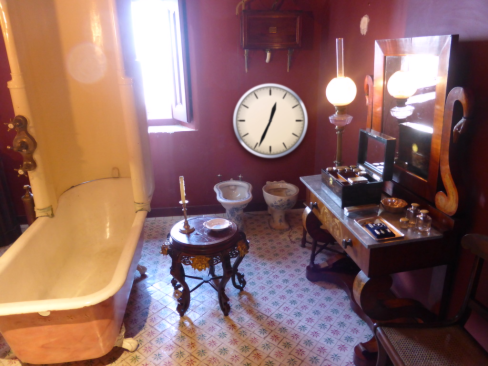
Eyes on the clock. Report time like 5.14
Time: 12.34
